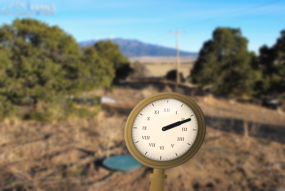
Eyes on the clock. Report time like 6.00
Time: 2.11
